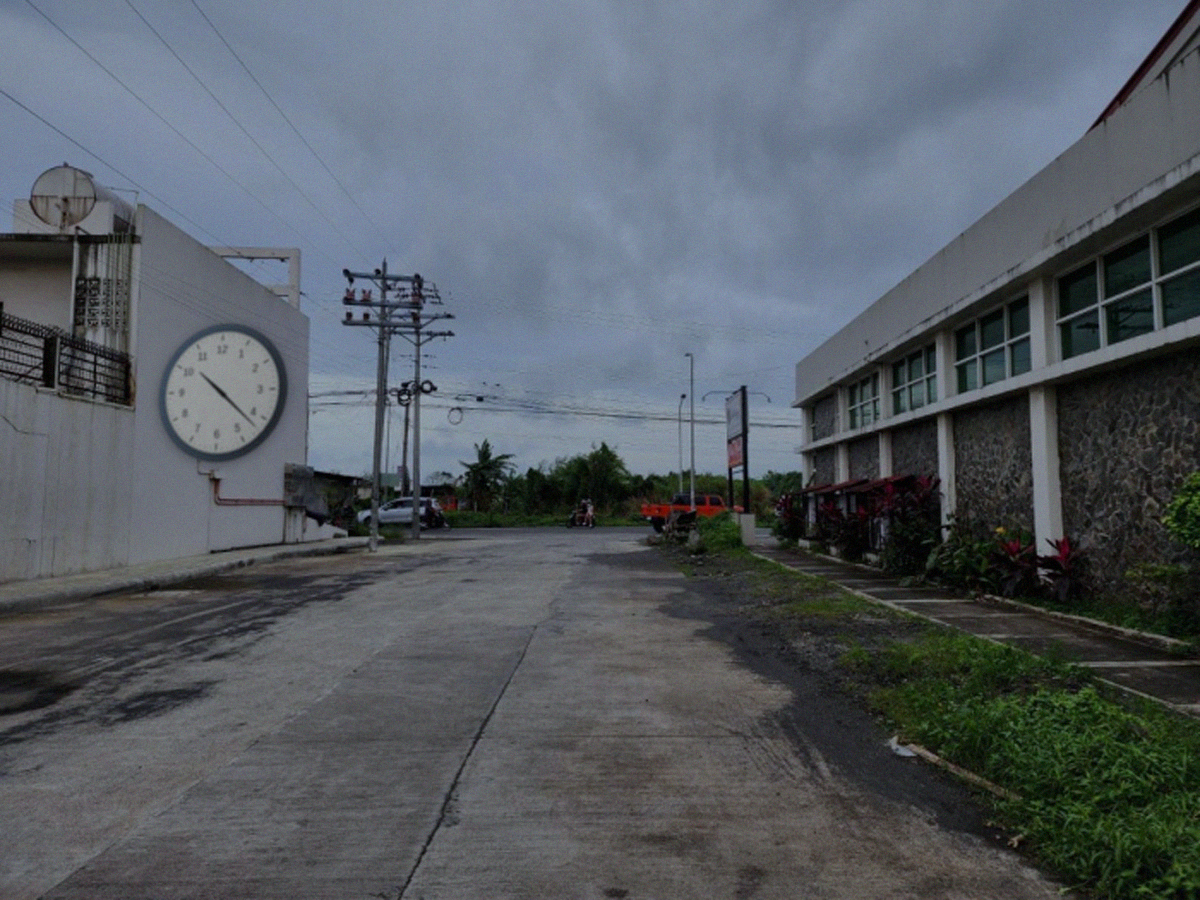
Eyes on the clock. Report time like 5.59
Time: 10.22
